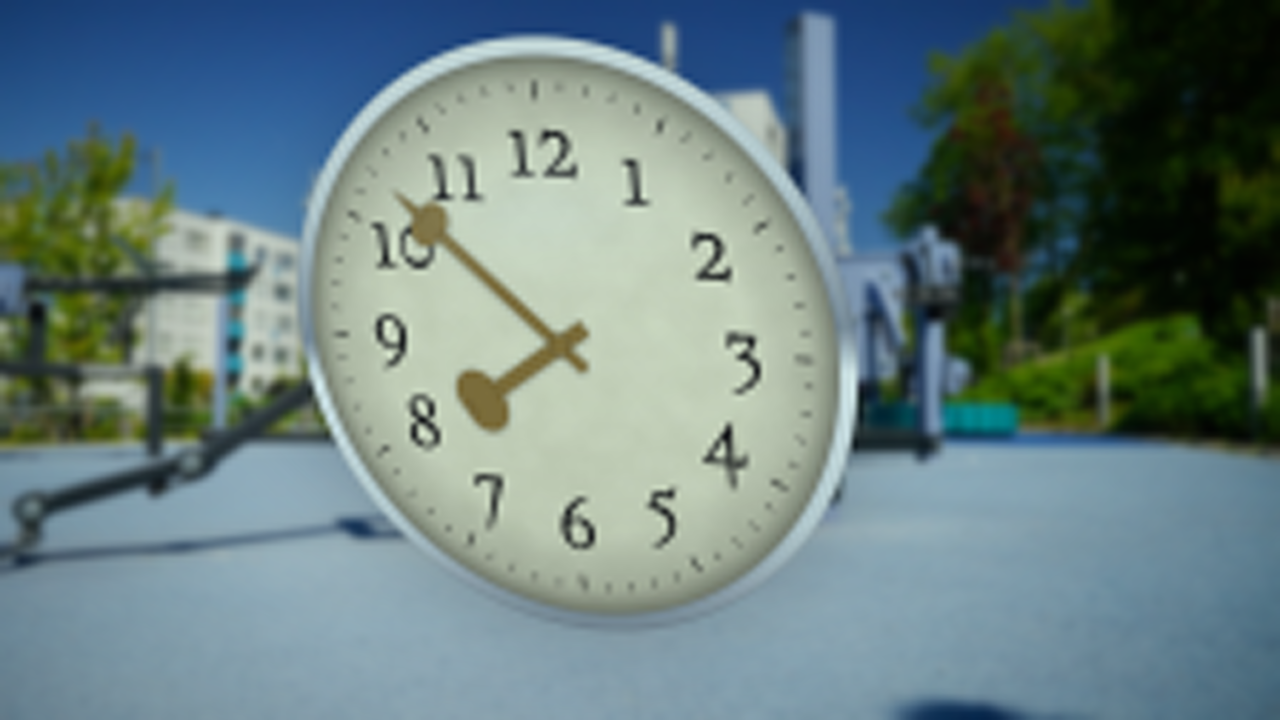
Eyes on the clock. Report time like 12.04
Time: 7.52
